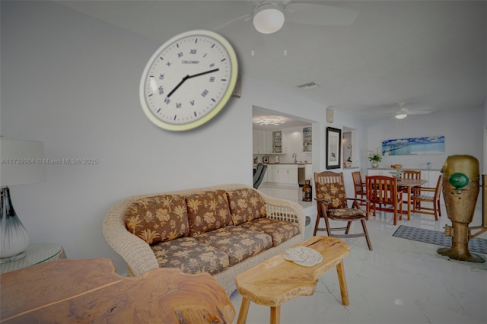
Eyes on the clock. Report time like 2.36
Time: 7.12
